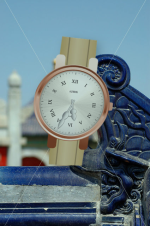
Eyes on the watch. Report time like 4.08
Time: 5.34
